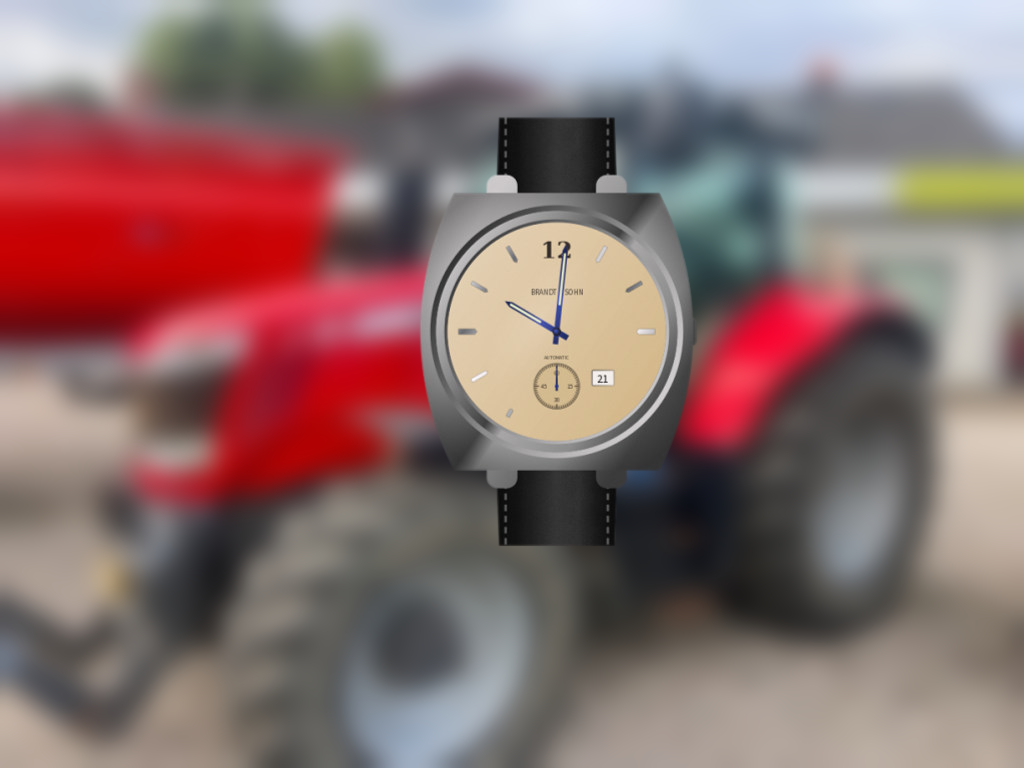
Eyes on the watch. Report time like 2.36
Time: 10.01
